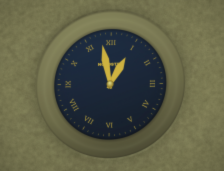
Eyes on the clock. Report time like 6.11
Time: 12.58
